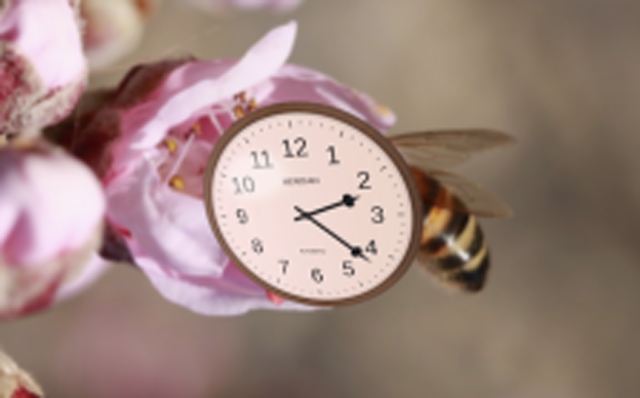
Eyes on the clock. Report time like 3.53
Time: 2.22
